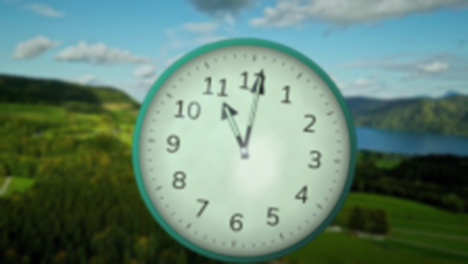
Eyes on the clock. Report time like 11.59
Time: 11.01
